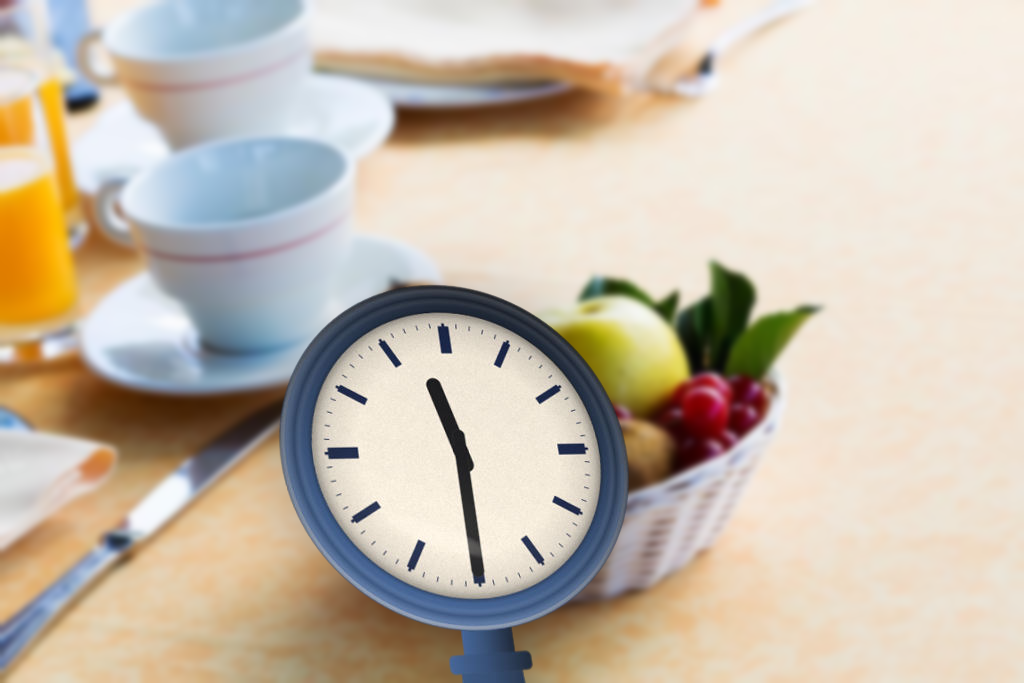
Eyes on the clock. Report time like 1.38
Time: 11.30
